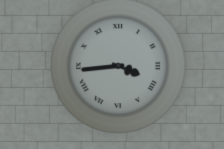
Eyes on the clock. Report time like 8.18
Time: 3.44
